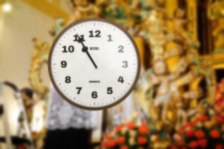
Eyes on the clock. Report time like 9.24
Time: 10.55
